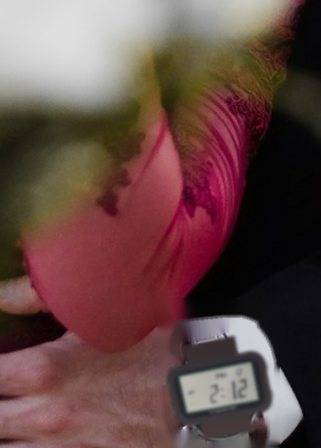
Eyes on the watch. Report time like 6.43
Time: 2.12
